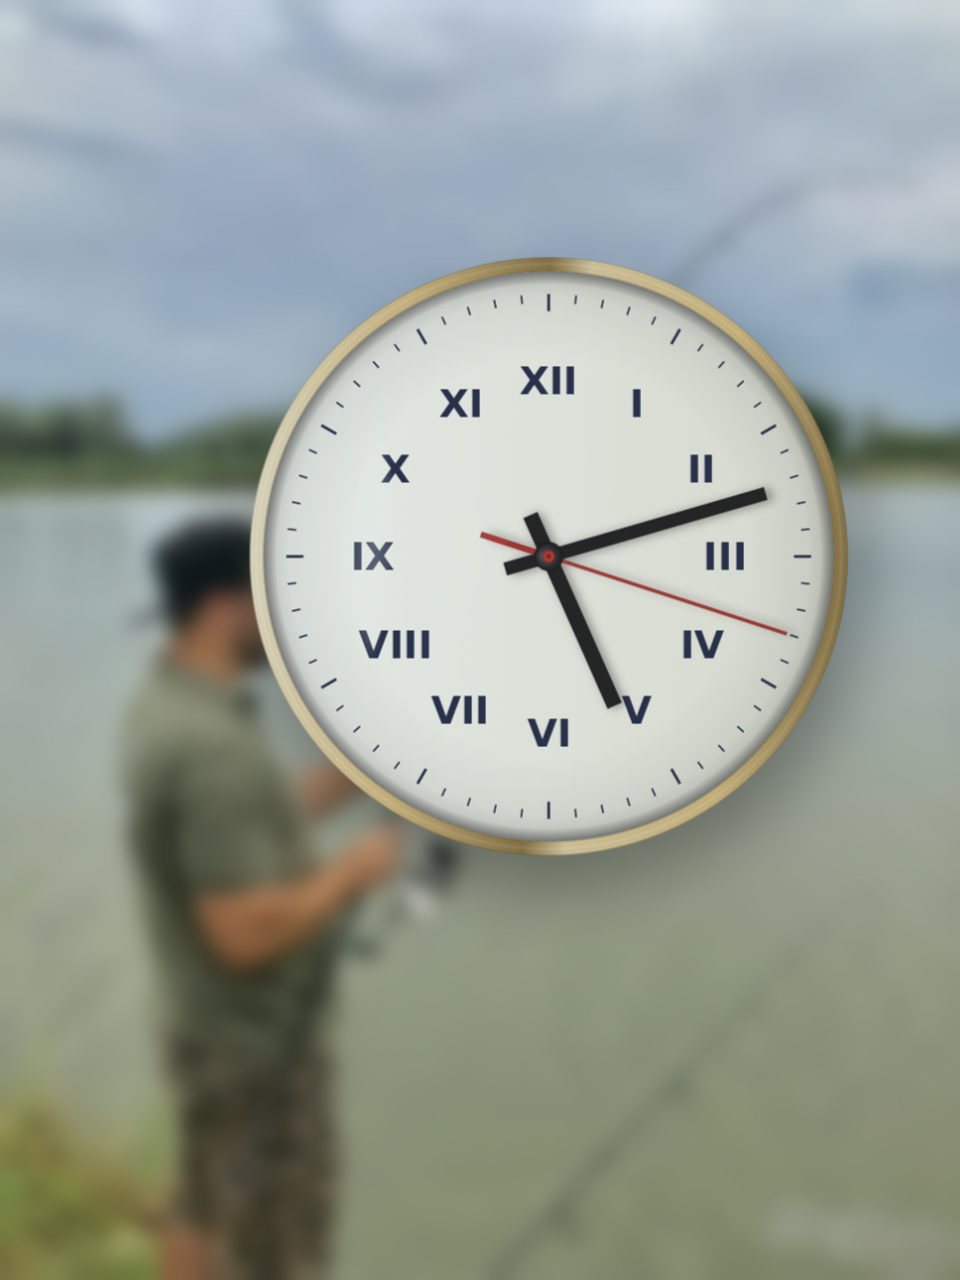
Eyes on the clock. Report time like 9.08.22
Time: 5.12.18
